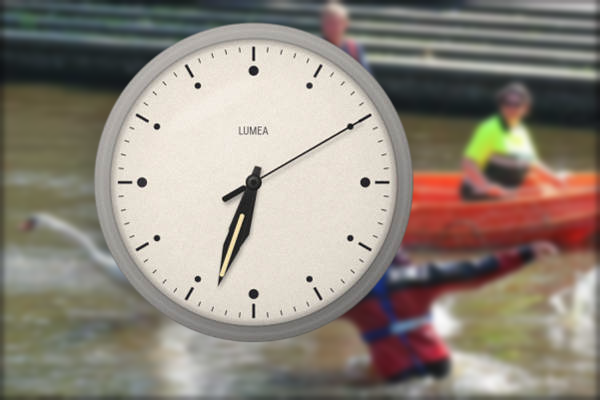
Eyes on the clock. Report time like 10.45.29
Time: 6.33.10
